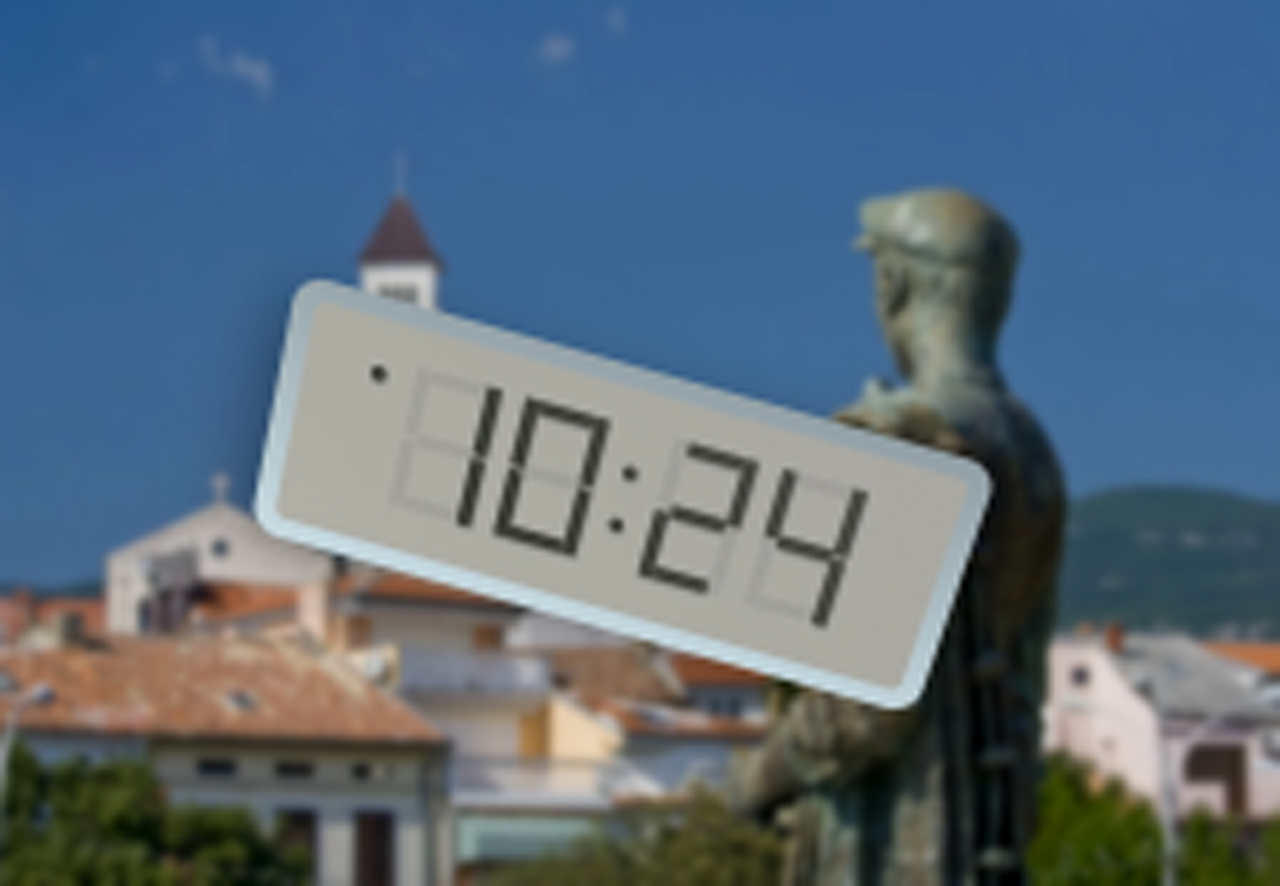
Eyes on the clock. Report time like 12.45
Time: 10.24
